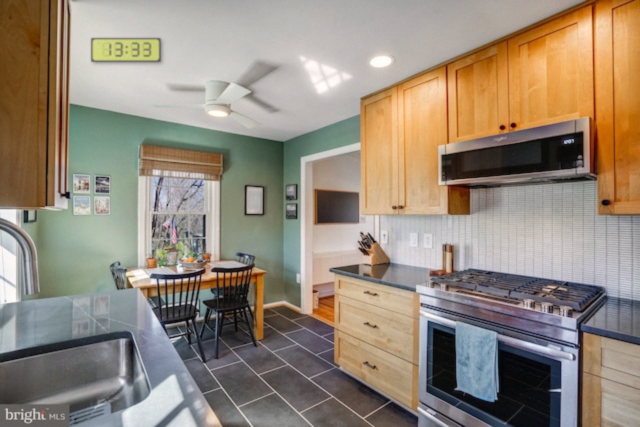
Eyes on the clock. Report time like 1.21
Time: 13.33
